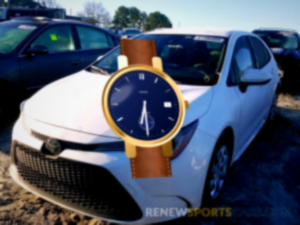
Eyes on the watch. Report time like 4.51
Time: 6.30
